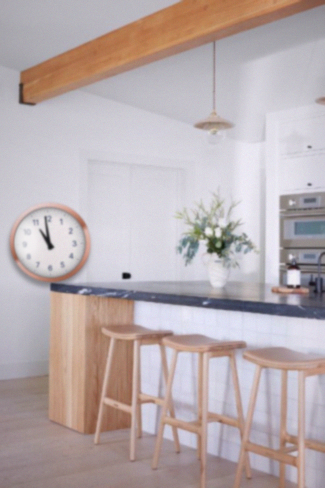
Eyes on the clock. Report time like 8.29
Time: 10.59
